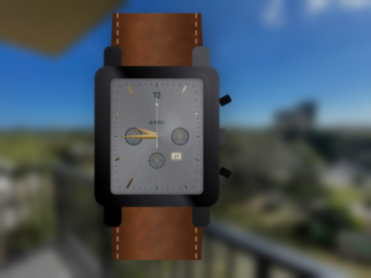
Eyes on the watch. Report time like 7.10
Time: 9.45
